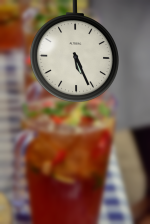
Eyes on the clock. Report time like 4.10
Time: 5.26
